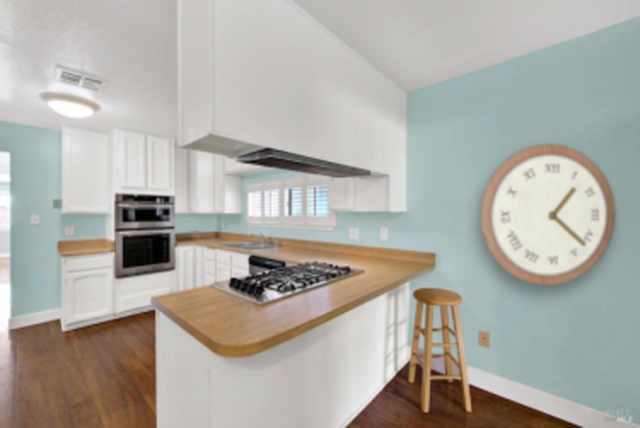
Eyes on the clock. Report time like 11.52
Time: 1.22
